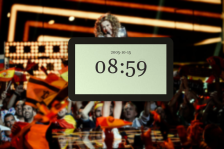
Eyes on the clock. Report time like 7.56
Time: 8.59
